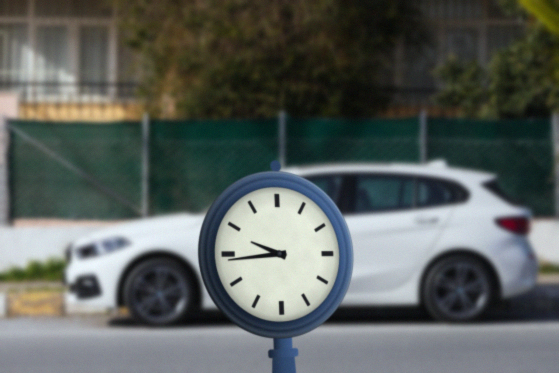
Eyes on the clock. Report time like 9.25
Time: 9.44
